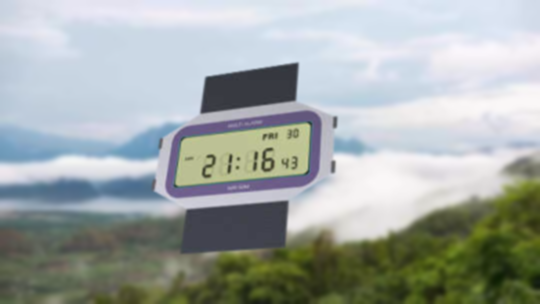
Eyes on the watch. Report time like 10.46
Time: 21.16
